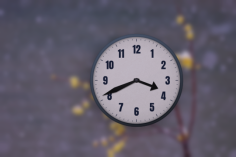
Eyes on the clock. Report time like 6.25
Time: 3.41
